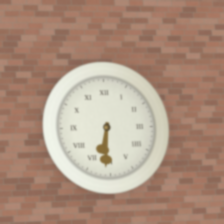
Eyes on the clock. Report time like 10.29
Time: 6.31
